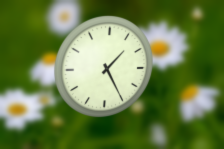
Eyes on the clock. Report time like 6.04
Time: 1.25
